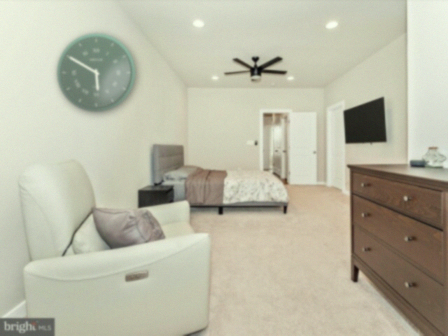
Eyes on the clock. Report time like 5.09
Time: 5.50
